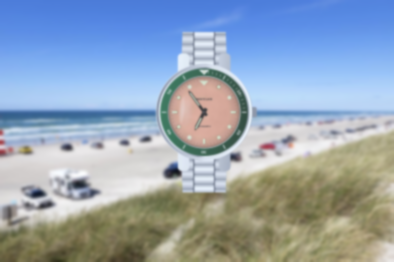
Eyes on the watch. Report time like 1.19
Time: 6.54
